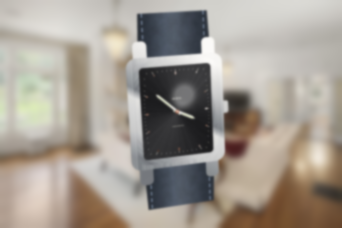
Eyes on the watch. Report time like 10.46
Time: 3.52
